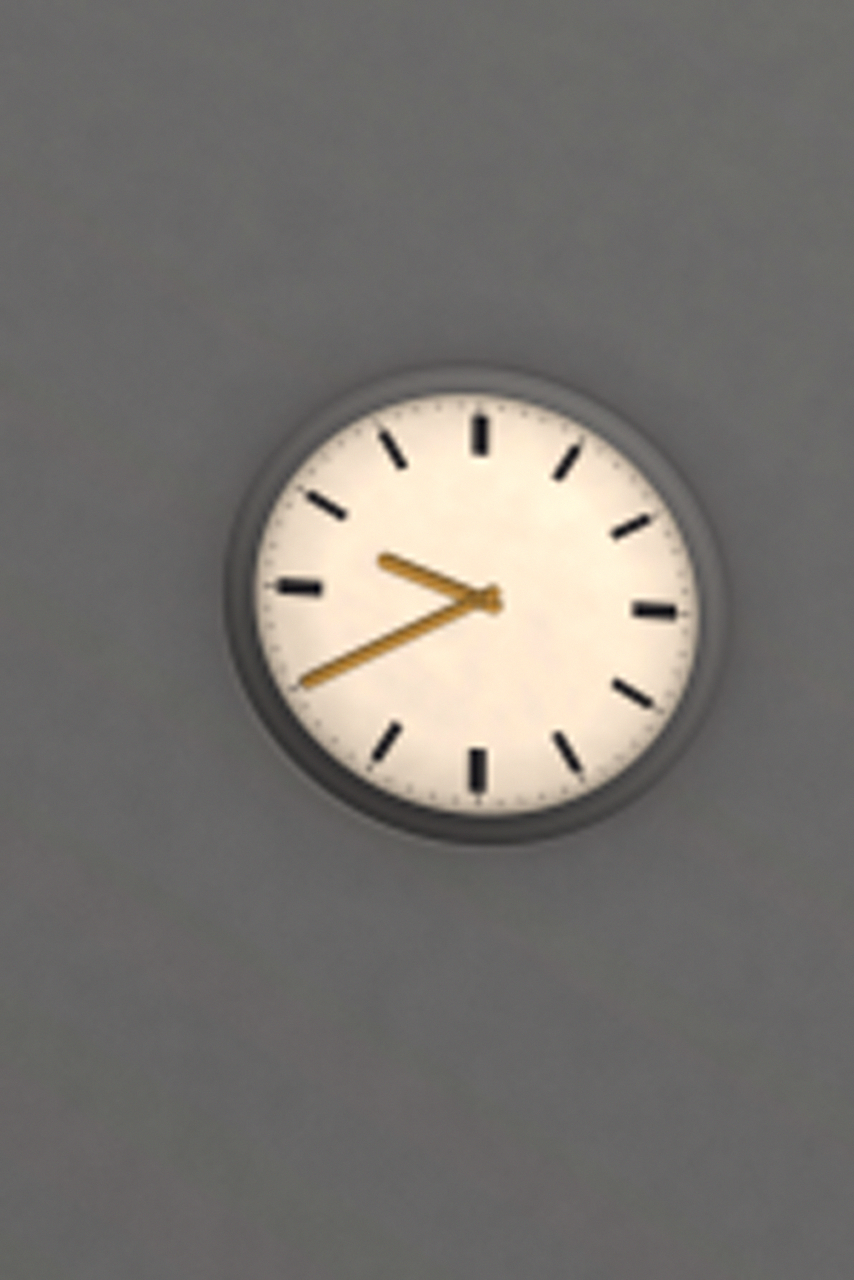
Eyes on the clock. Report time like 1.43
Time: 9.40
